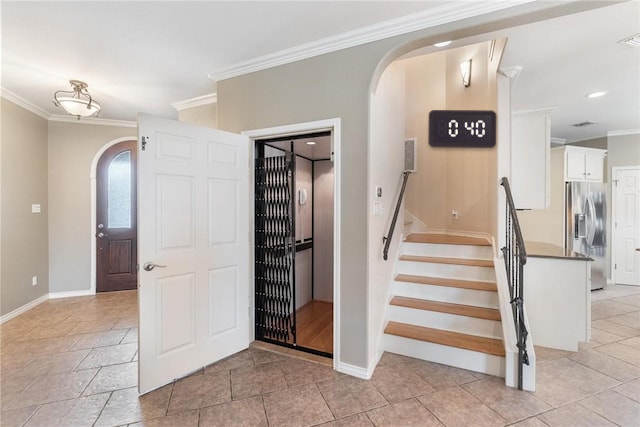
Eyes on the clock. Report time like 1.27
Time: 0.40
